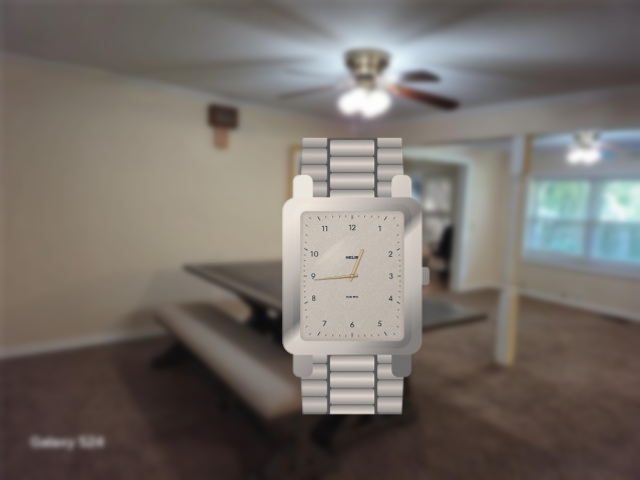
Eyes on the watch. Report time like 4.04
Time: 12.44
